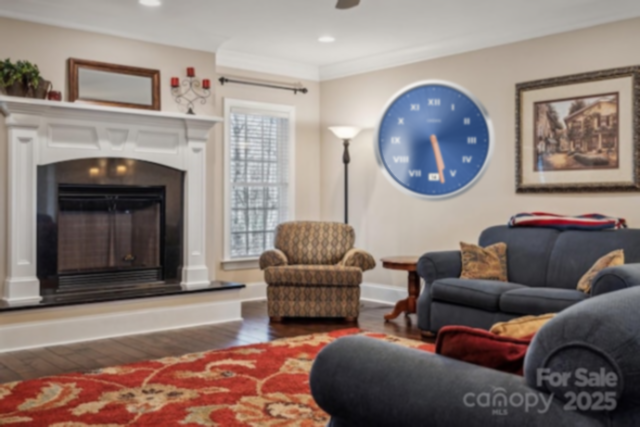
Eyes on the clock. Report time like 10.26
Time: 5.28
